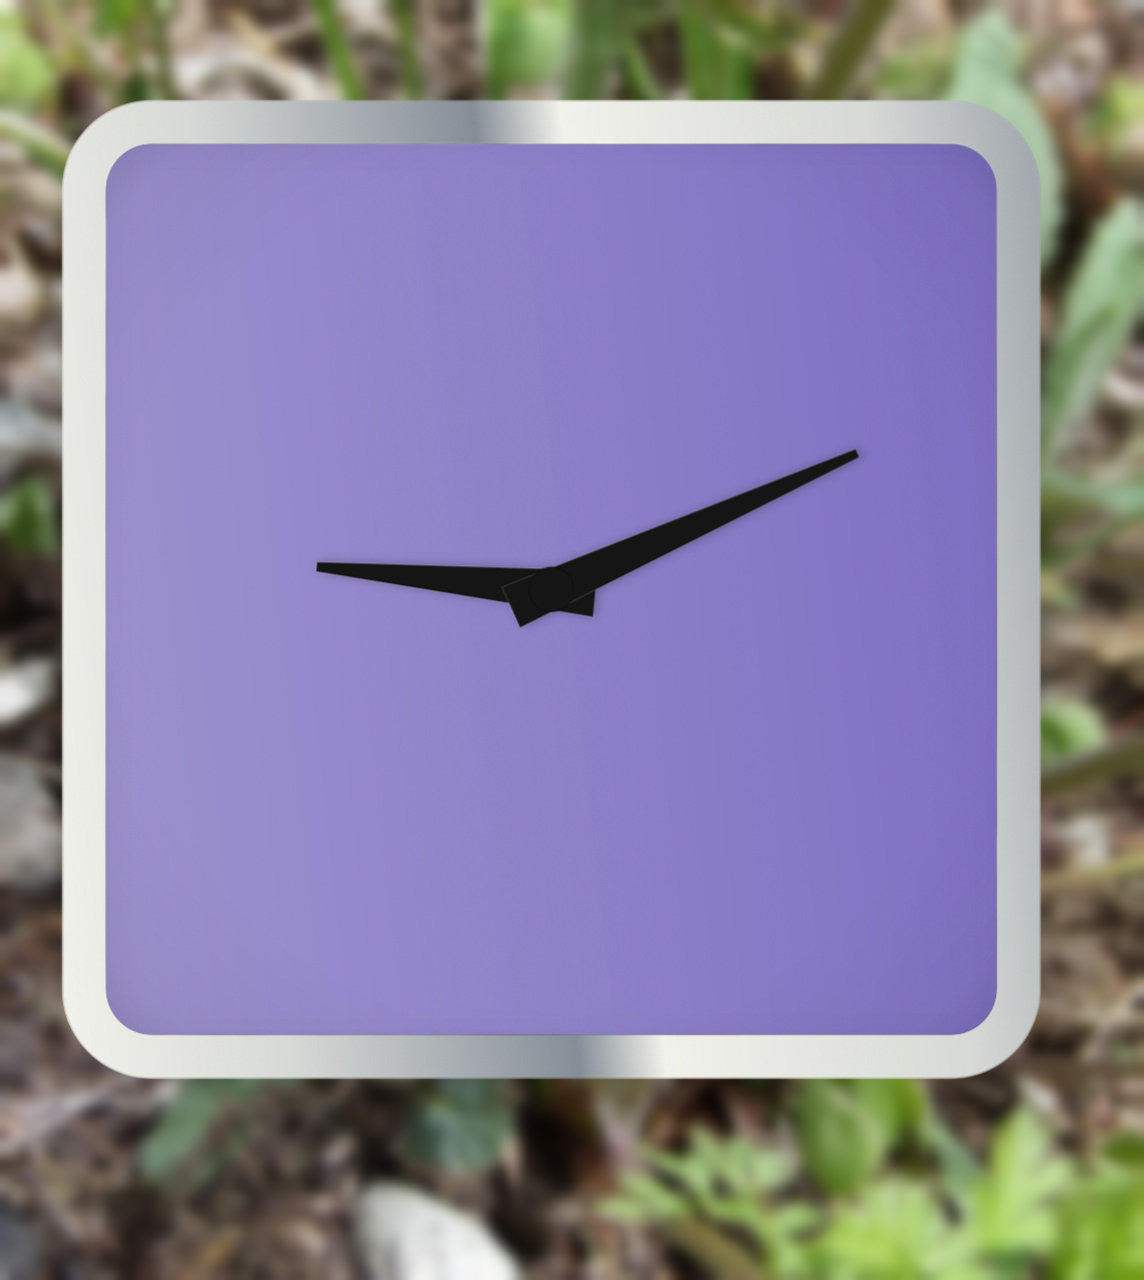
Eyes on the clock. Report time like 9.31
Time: 9.11
